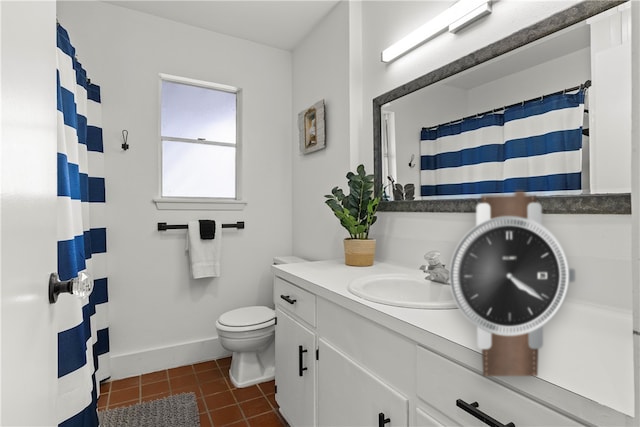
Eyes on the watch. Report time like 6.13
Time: 4.21
